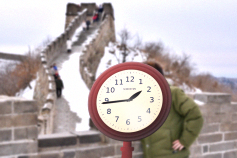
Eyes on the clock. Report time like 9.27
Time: 1.44
